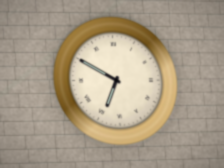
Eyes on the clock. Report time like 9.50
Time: 6.50
